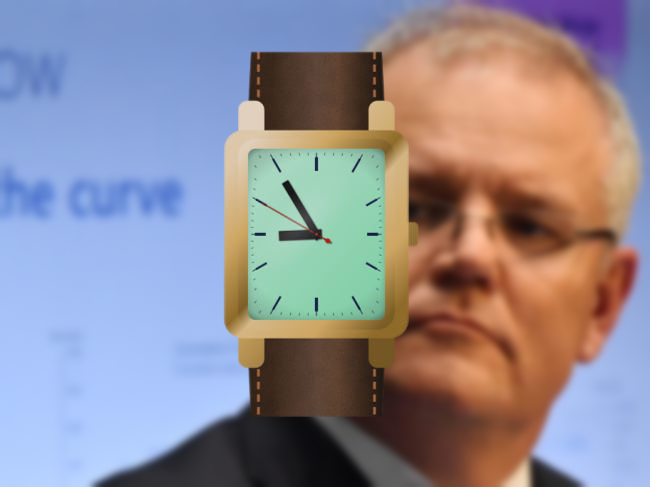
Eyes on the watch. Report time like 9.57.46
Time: 8.54.50
